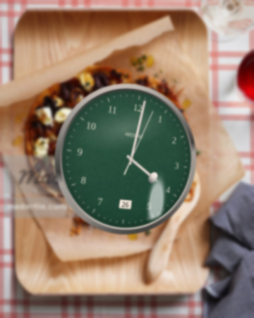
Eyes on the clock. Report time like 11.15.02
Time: 4.01.03
